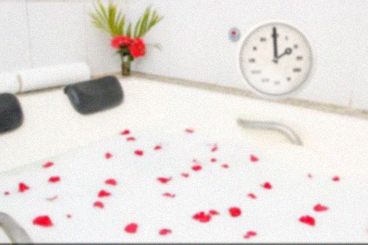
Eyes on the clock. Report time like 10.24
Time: 2.00
